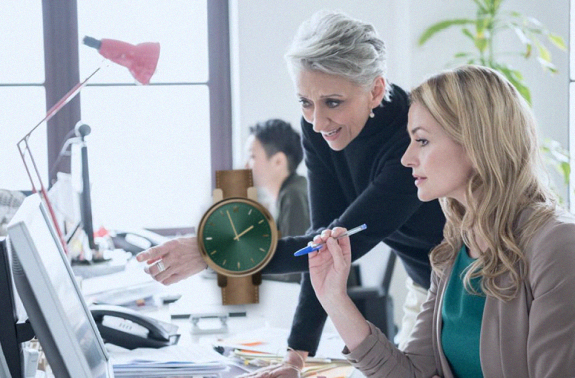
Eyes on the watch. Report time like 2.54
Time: 1.57
